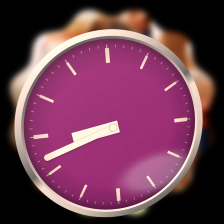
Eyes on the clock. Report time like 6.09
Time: 8.42
